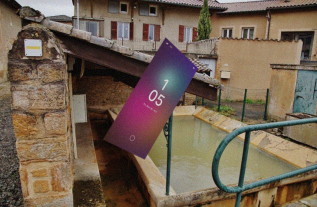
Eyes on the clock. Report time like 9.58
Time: 1.05
